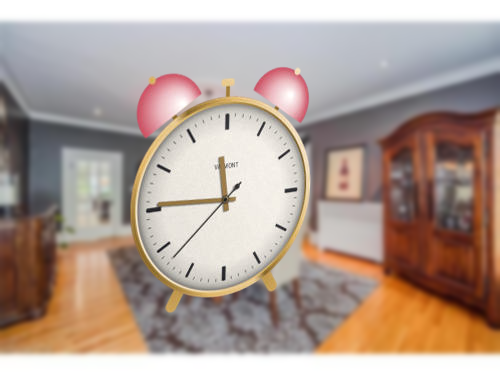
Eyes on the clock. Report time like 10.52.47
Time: 11.45.38
